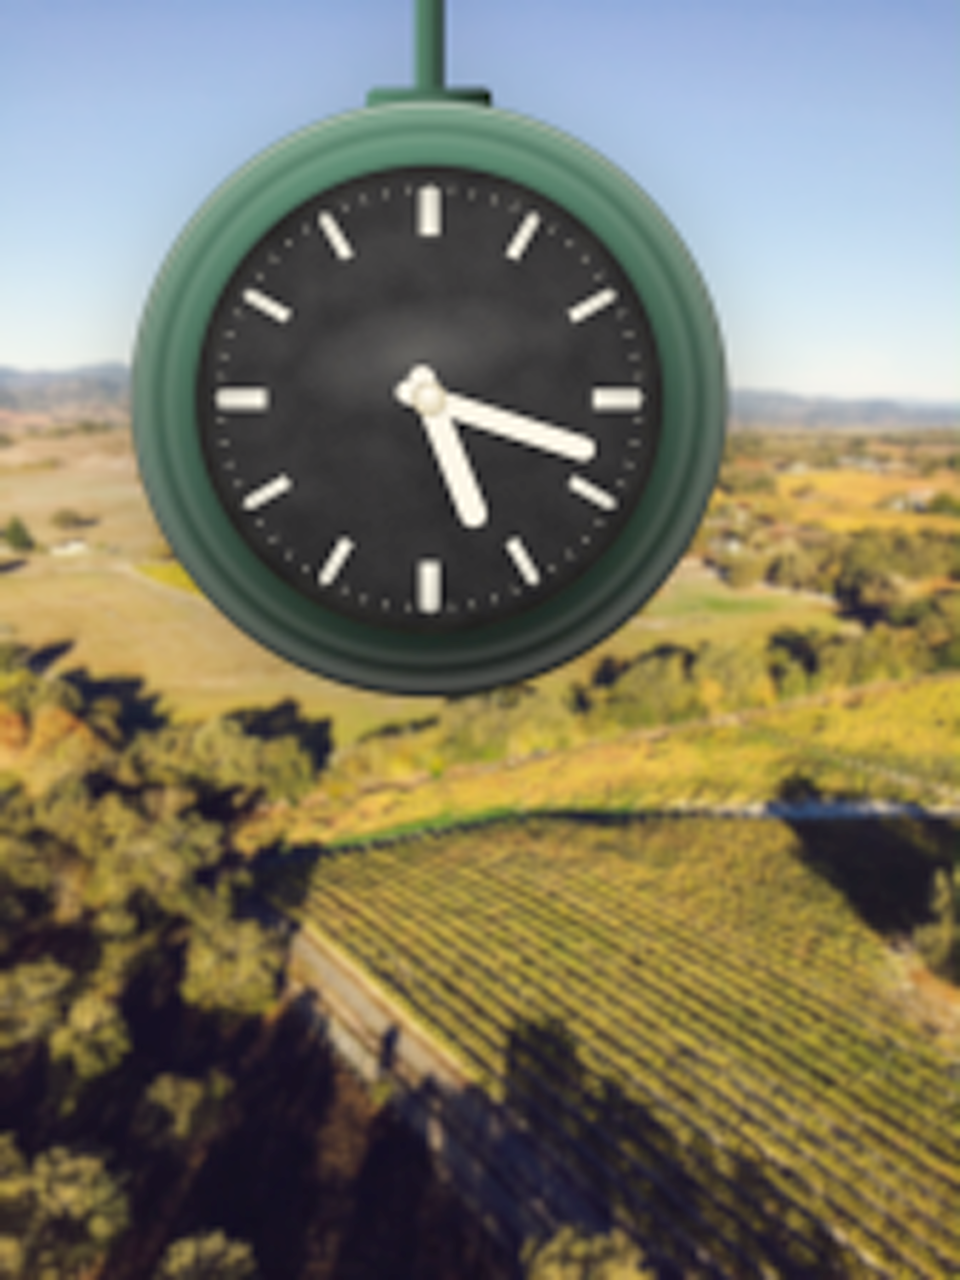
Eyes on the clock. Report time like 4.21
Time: 5.18
